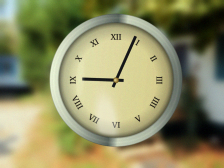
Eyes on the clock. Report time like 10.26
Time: 9.04
